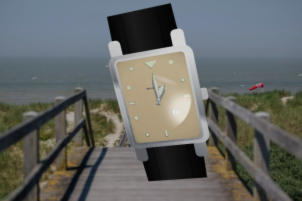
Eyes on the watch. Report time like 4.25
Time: 1.00
